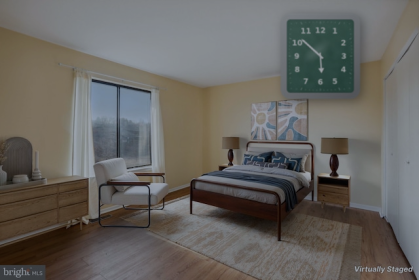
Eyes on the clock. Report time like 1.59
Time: 5.52
